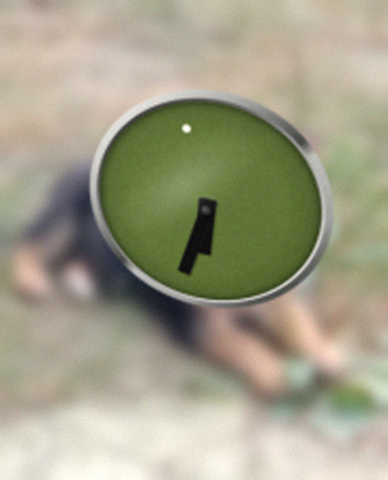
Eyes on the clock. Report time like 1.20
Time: 6.35
